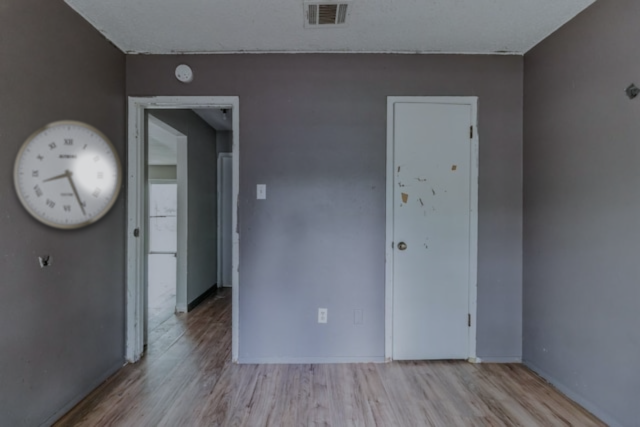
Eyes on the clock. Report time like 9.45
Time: 8.26
